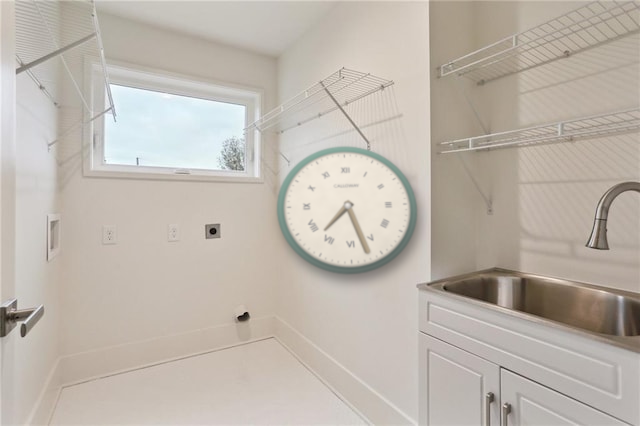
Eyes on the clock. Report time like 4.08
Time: 7.27
